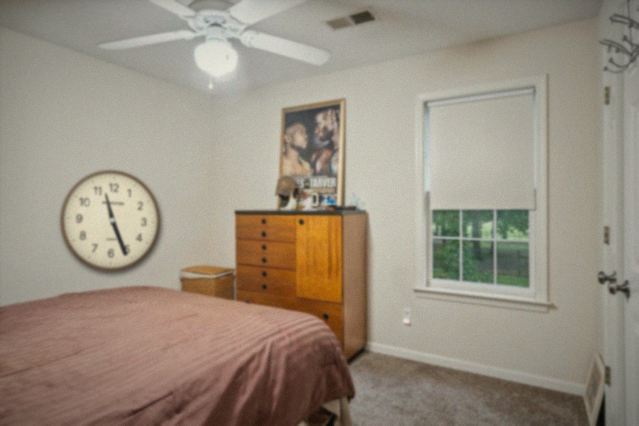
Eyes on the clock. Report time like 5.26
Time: 11.26
